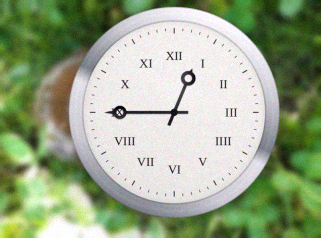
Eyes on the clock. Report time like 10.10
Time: 12.45
